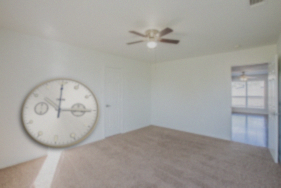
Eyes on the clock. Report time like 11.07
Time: 10.15
